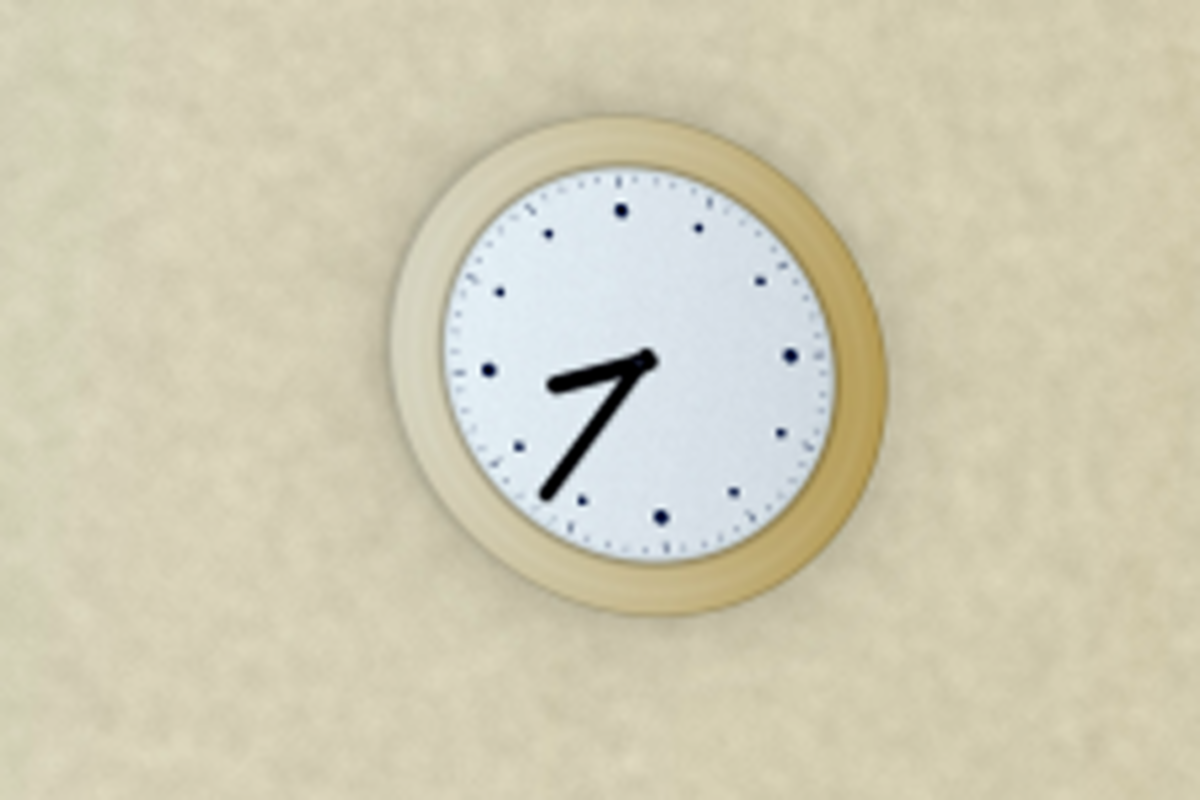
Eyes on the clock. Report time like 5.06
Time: 8.37
